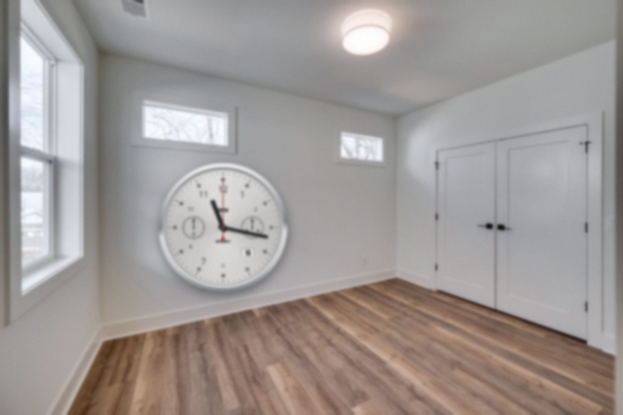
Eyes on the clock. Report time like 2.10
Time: 11.17
